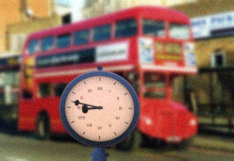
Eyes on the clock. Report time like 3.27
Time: 8.47
